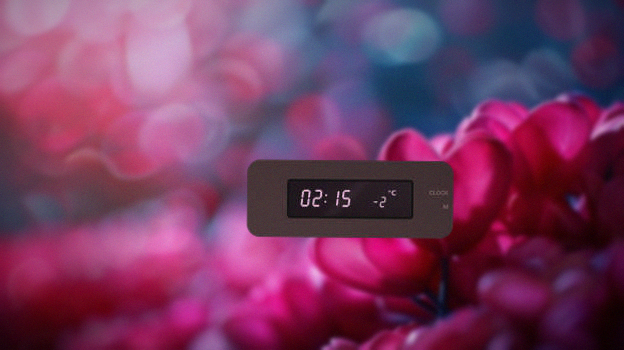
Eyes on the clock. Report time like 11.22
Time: 2.15
